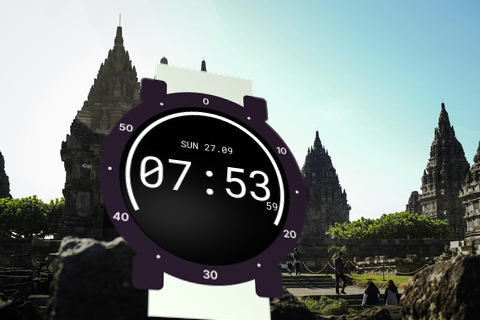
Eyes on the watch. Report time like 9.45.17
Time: 7.53.59
